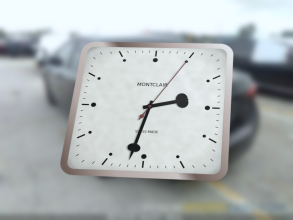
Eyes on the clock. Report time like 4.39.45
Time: 2.32.05
